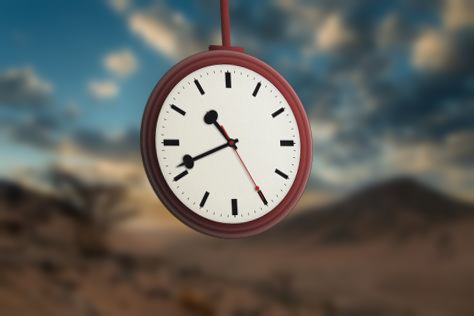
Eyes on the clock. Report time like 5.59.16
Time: 10.41.25
